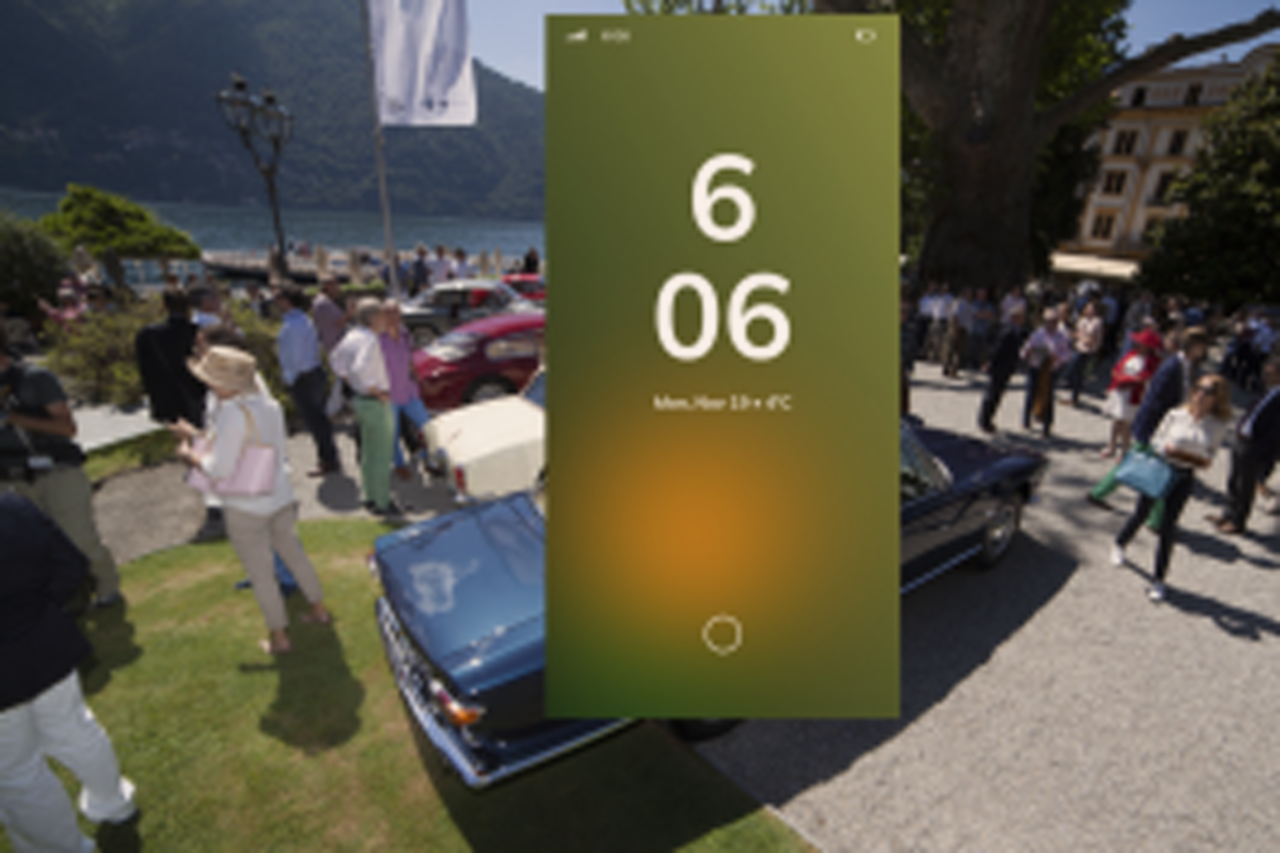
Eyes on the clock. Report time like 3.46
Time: 6.06
